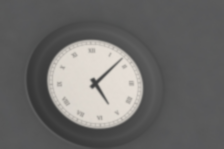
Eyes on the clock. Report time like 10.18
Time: 5.08
